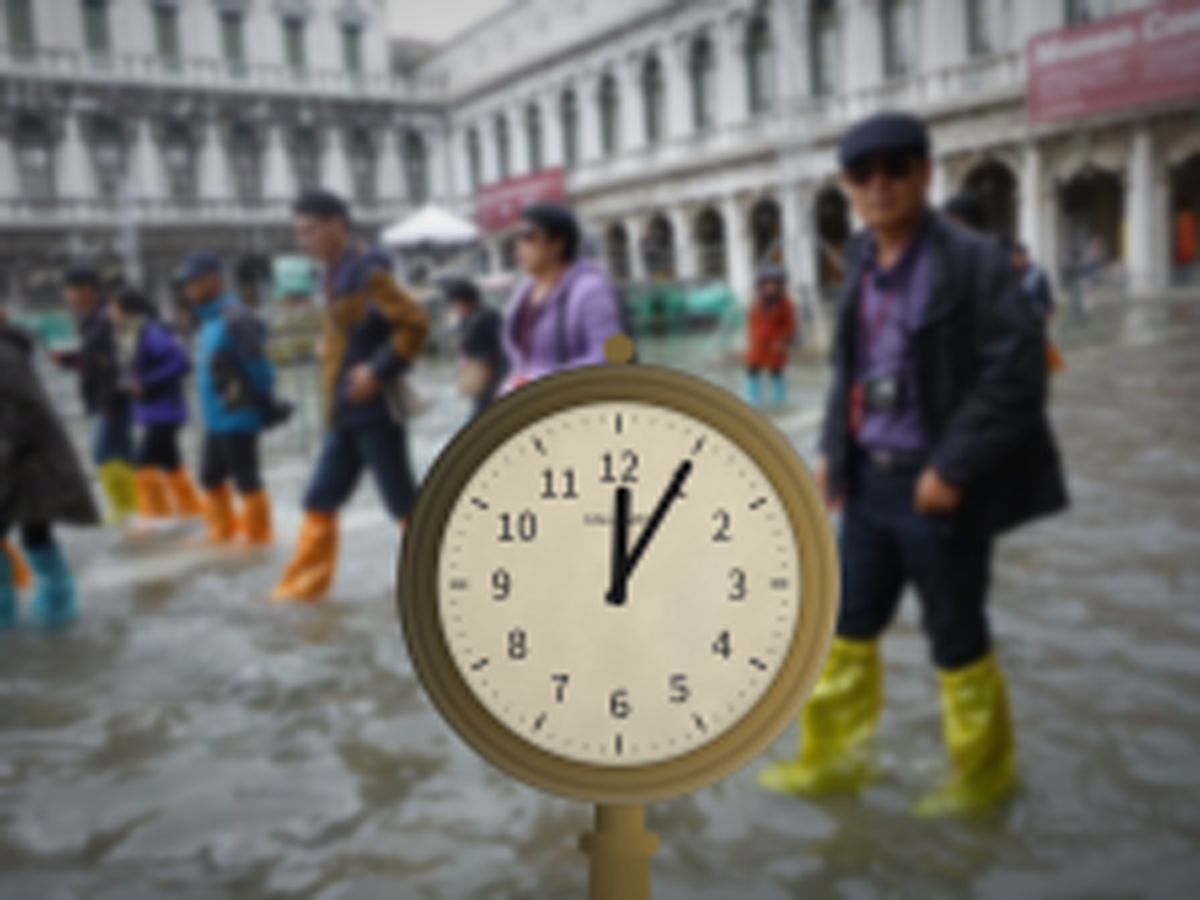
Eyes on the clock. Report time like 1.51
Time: 12.05
